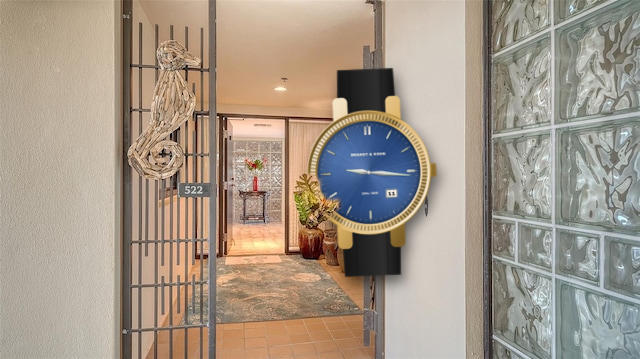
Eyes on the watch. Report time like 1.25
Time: 9.16
